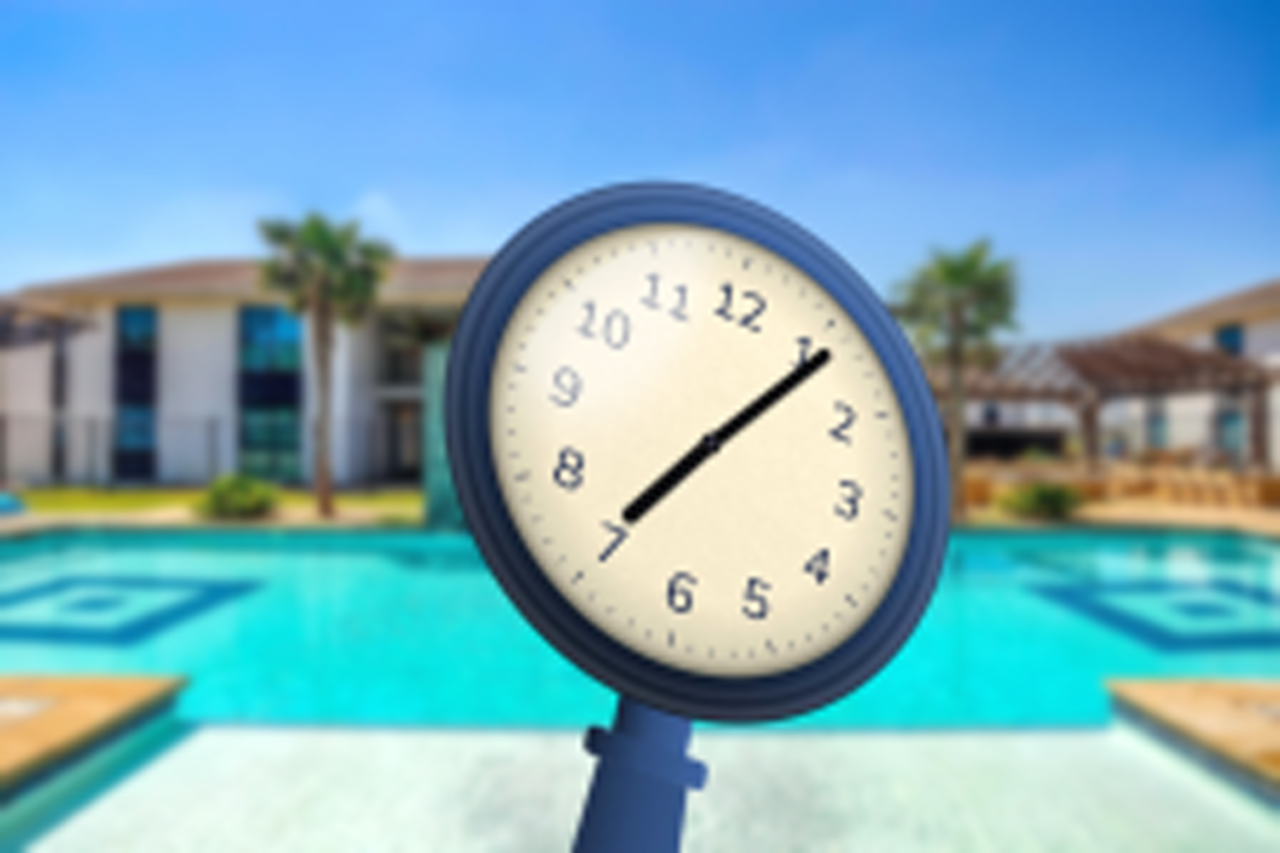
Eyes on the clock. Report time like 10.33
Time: 7.06
